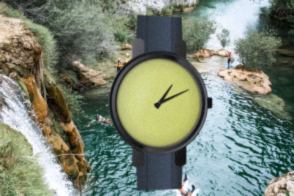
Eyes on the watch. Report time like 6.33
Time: 1.11
